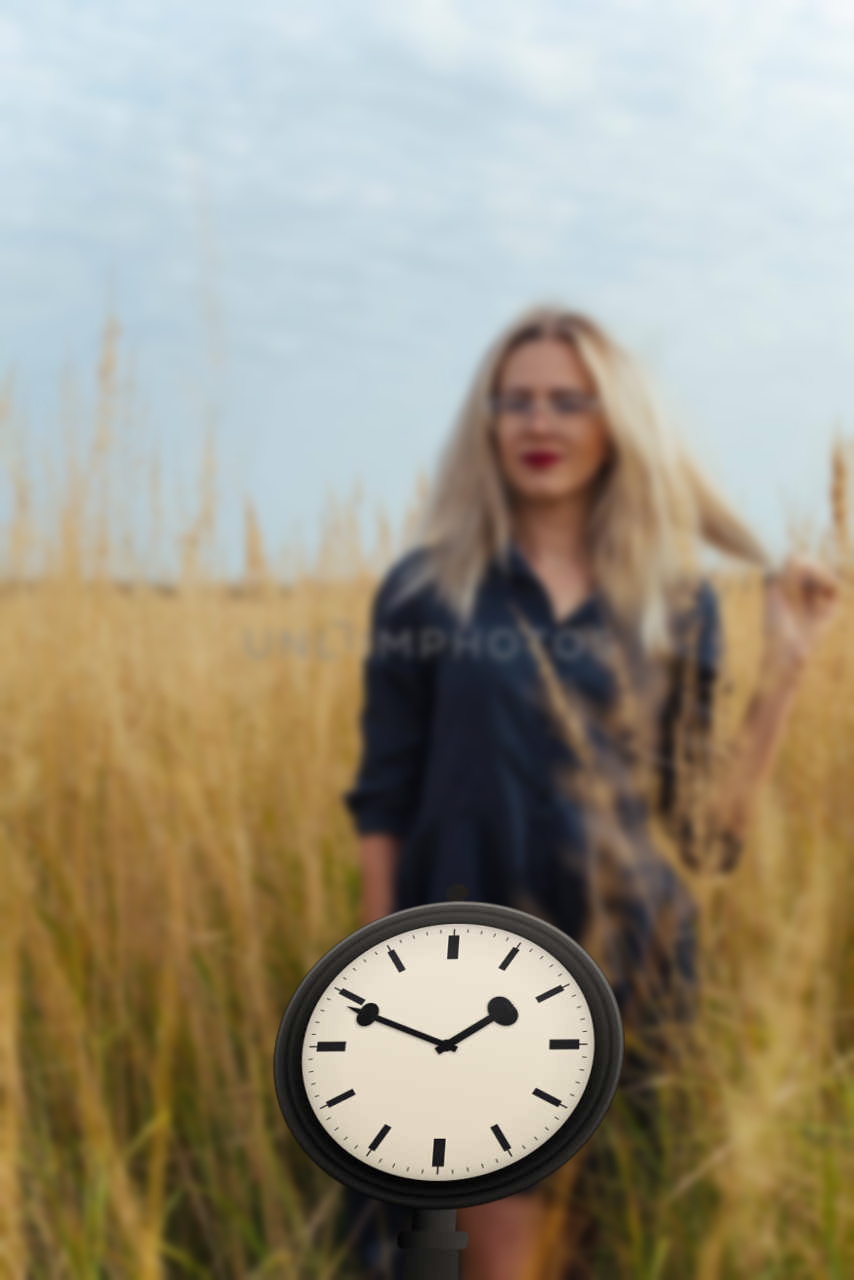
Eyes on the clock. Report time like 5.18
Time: 1.49
